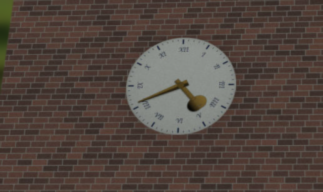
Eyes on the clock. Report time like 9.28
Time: 4.41
